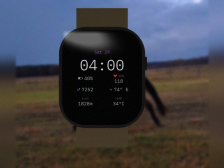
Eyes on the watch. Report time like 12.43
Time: 4.00
